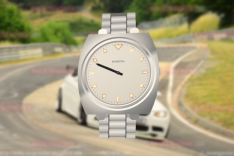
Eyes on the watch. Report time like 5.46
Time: 9.49
